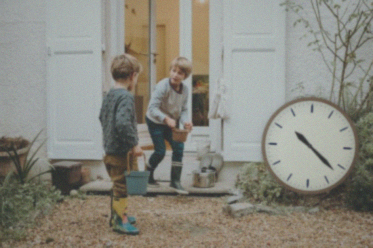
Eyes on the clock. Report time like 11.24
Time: 10.22
